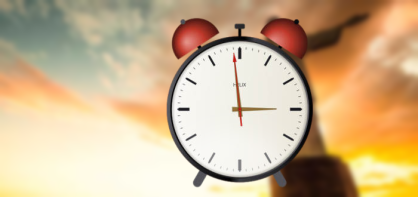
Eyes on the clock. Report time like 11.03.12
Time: 2.58.59
